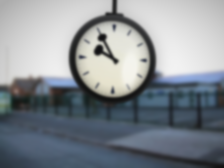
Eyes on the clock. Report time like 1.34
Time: 9.55
